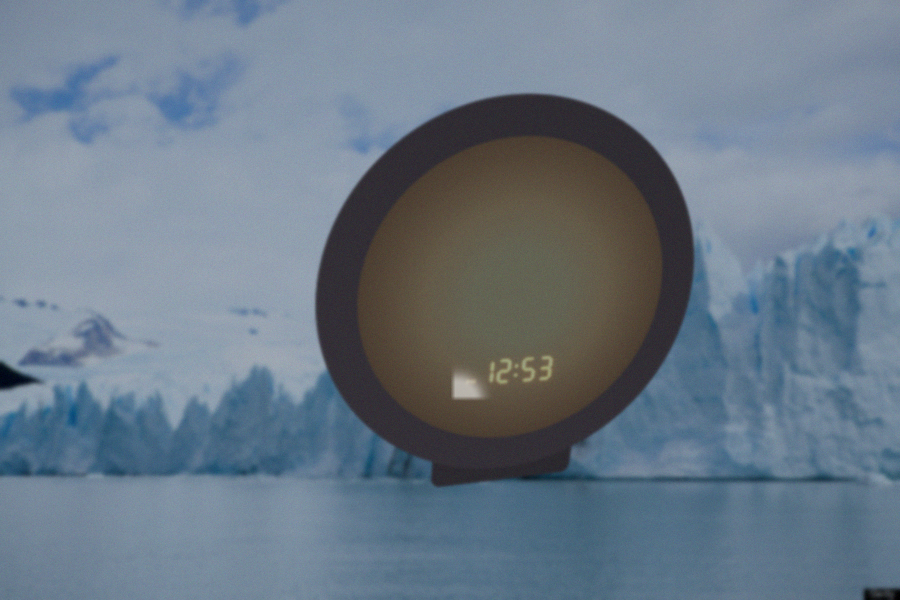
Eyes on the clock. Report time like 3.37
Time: 12.53
